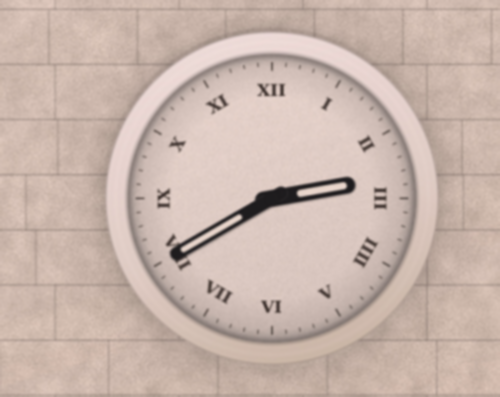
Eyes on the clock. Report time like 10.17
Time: 2.40
